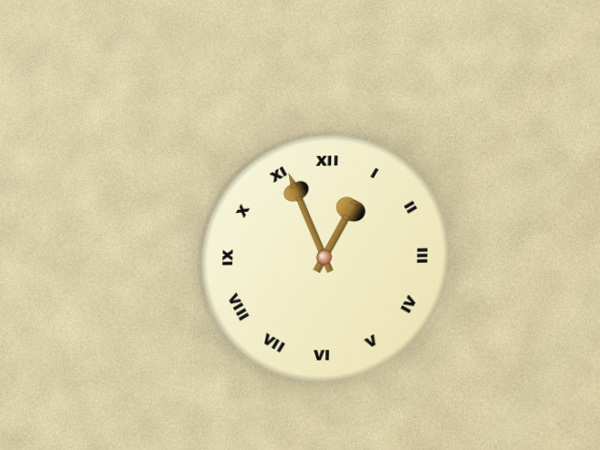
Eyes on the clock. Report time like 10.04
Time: 12.56
